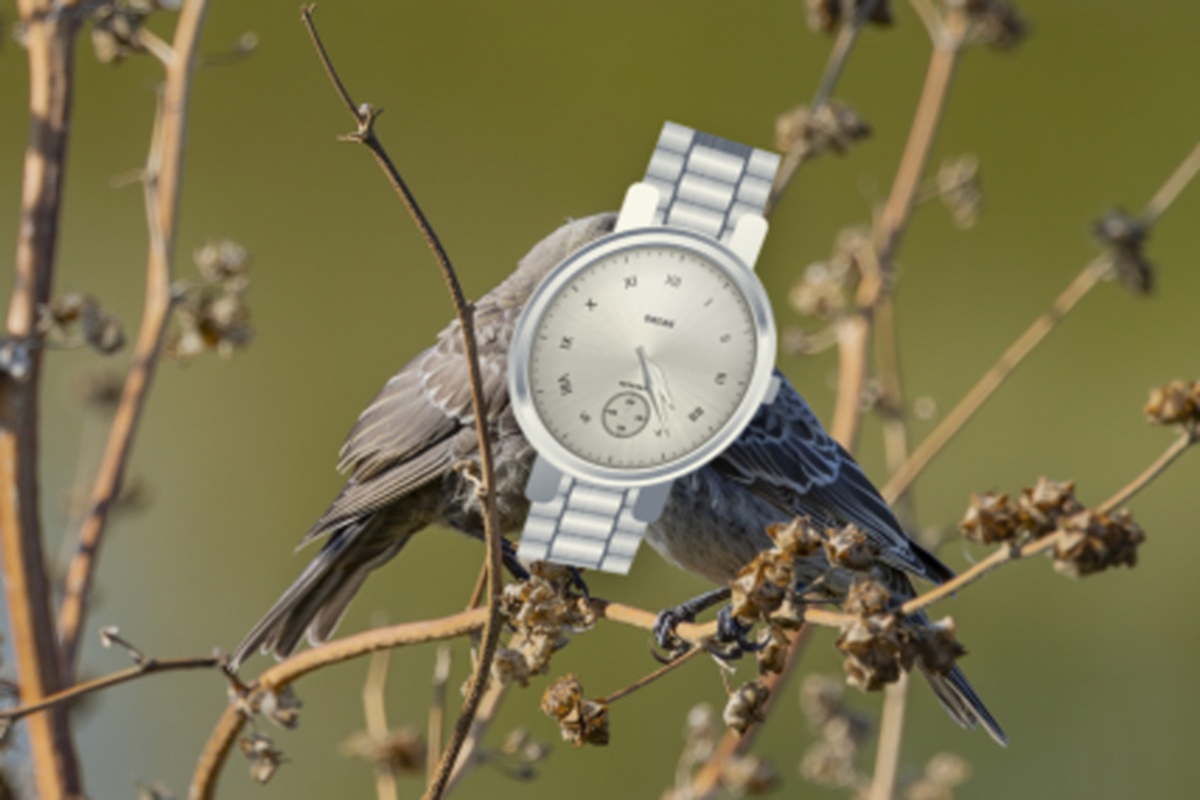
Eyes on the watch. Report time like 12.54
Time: 4.24
